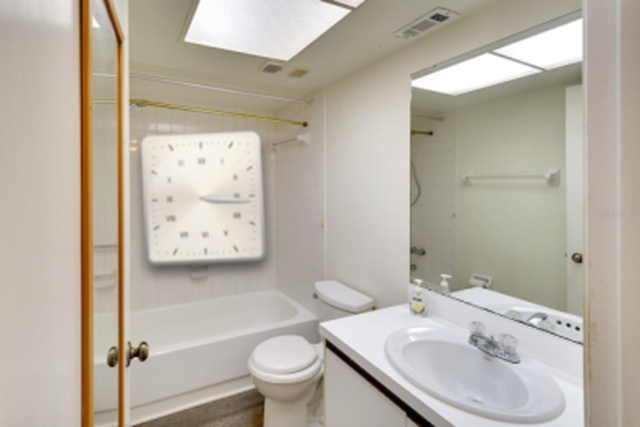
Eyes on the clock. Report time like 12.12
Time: 3.16
